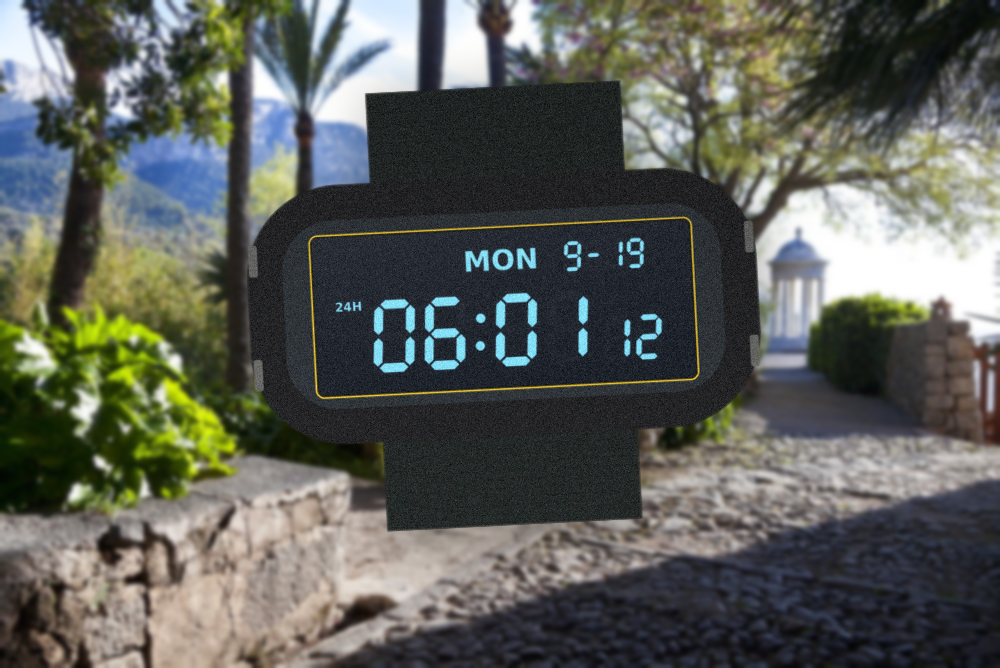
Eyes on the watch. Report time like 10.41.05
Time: 6.01.12
